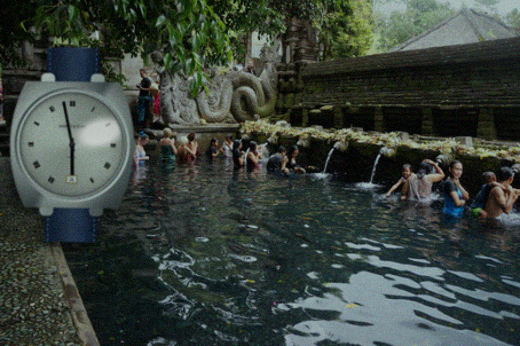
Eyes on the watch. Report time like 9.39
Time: 5.58
